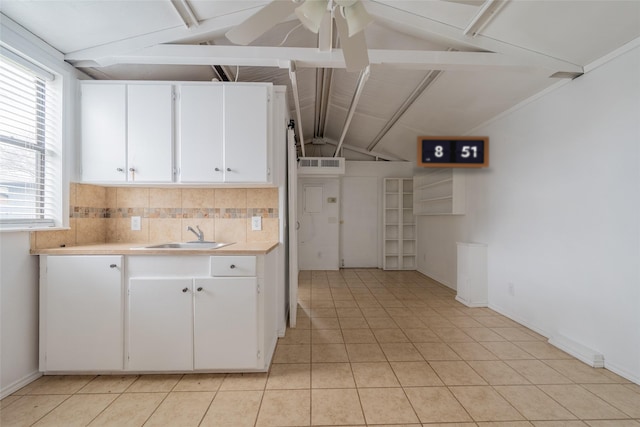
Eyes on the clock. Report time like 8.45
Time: 8.51
